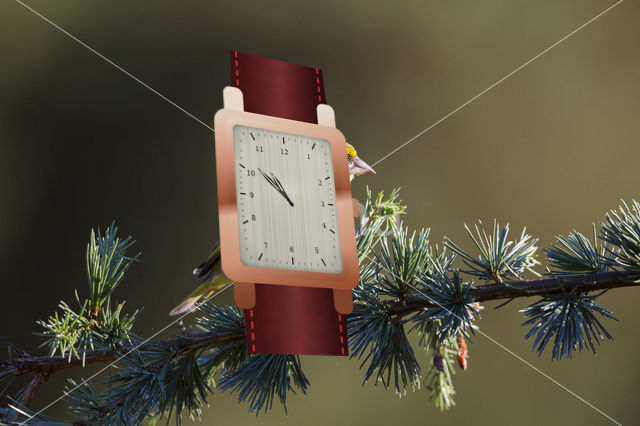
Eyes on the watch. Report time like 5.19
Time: 10.52
